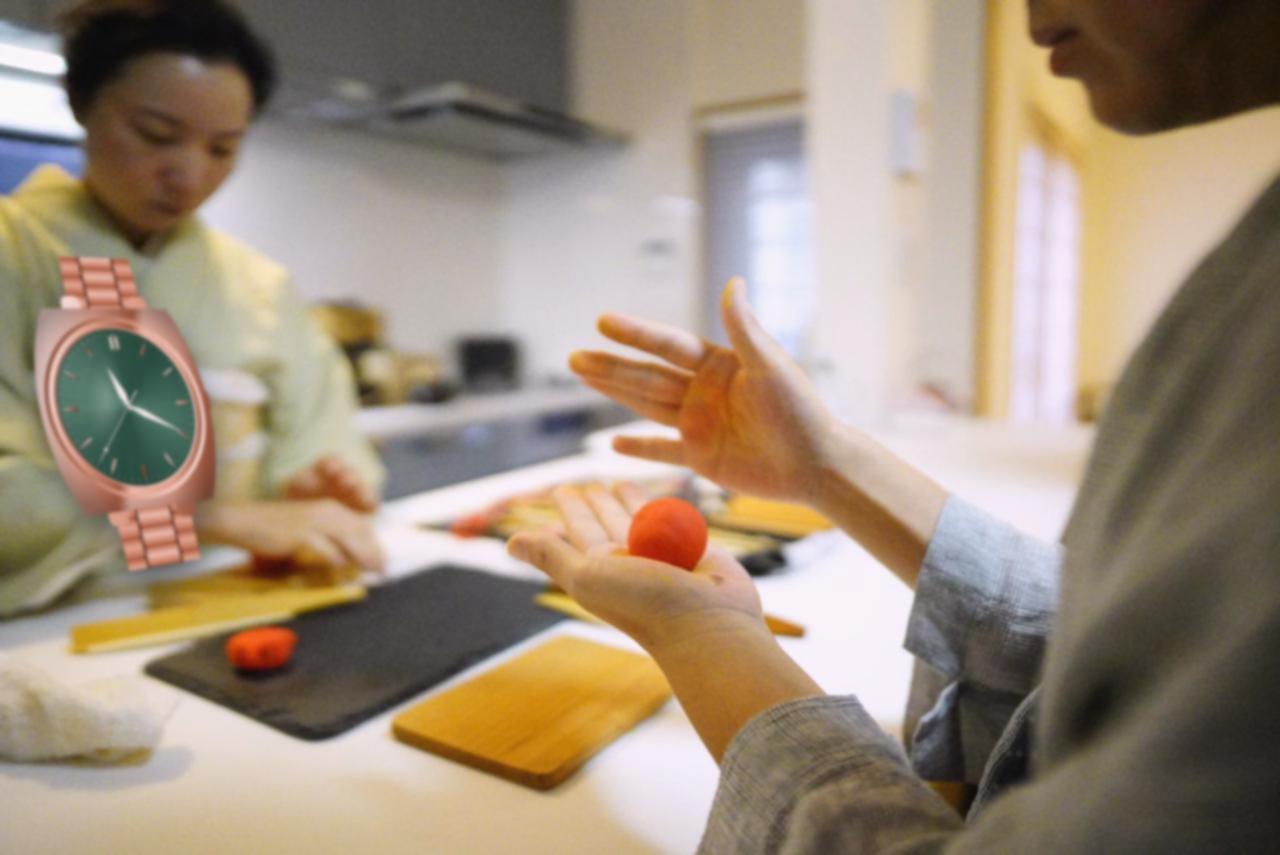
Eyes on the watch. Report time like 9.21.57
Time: 11.19.37
